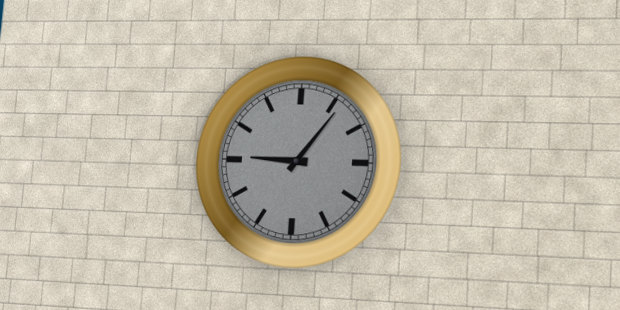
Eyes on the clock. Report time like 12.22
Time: 9.06
